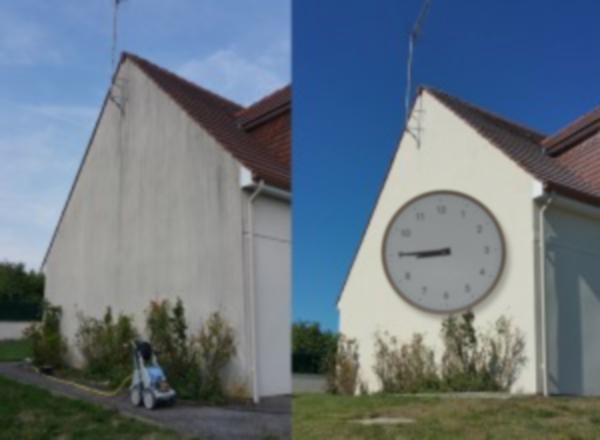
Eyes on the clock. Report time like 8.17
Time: 8.45
